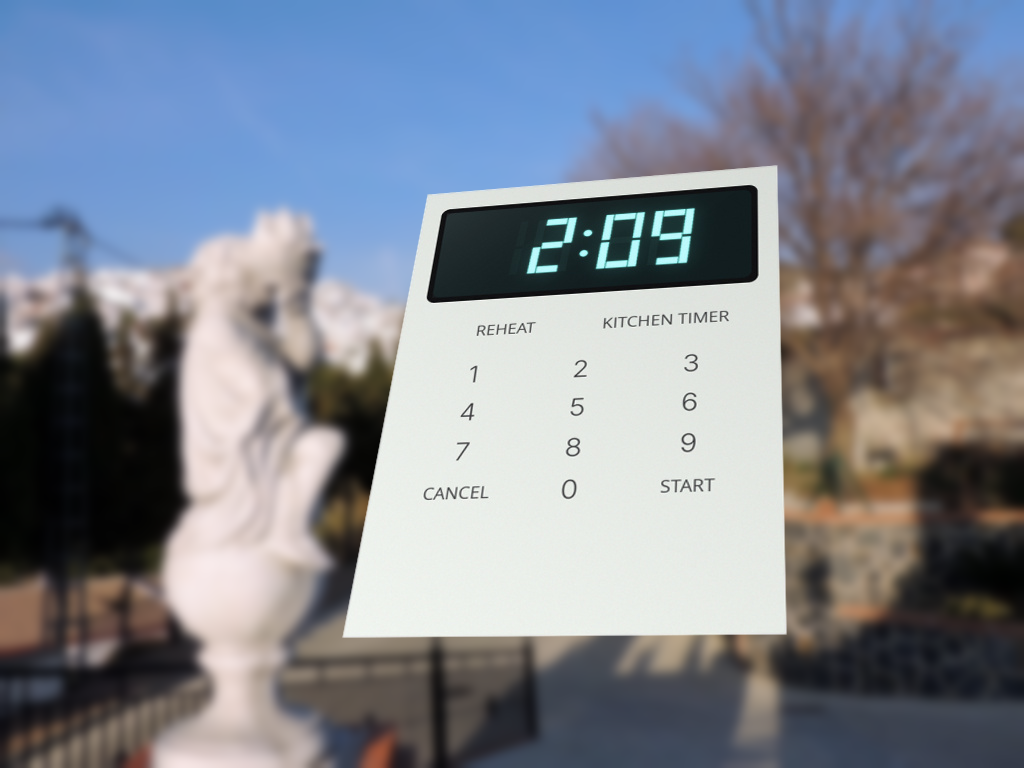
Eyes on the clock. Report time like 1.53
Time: 2.09
